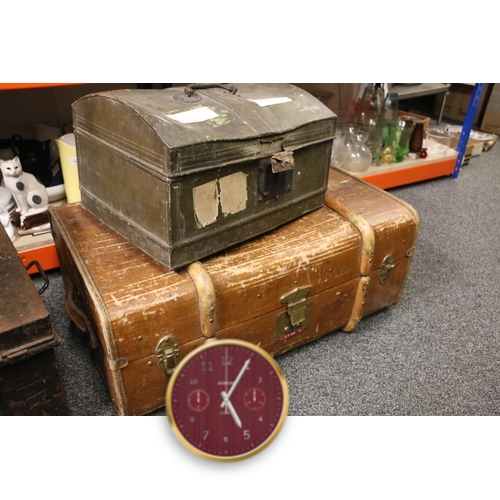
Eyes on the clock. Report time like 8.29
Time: 5.05
